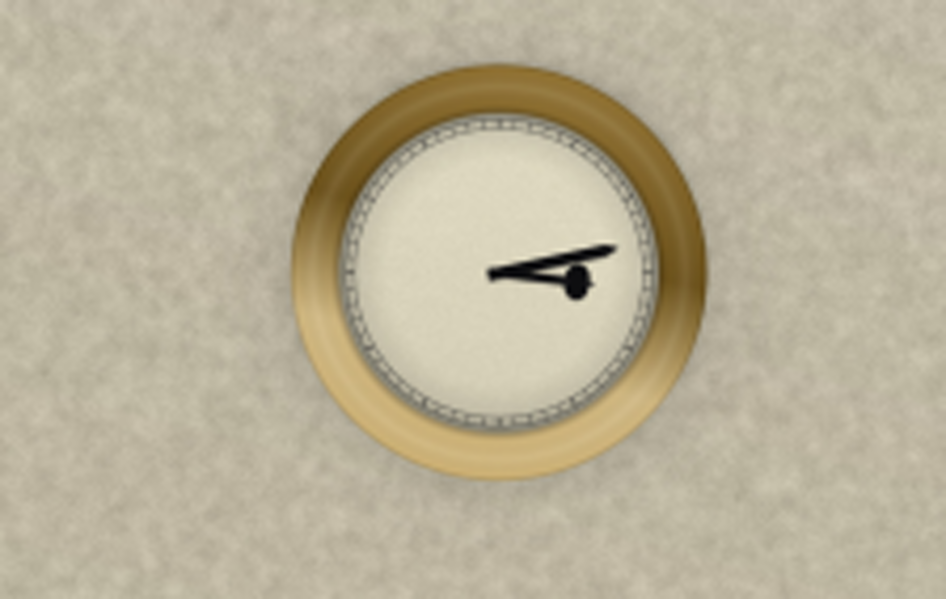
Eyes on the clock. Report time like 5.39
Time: 3.13
